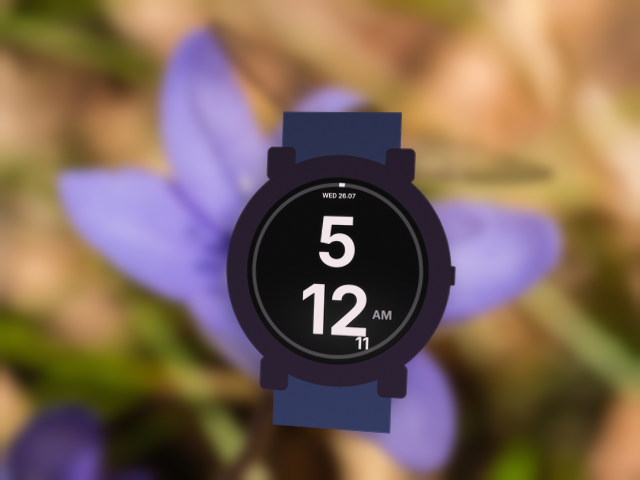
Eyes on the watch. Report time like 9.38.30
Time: 5.12.11
